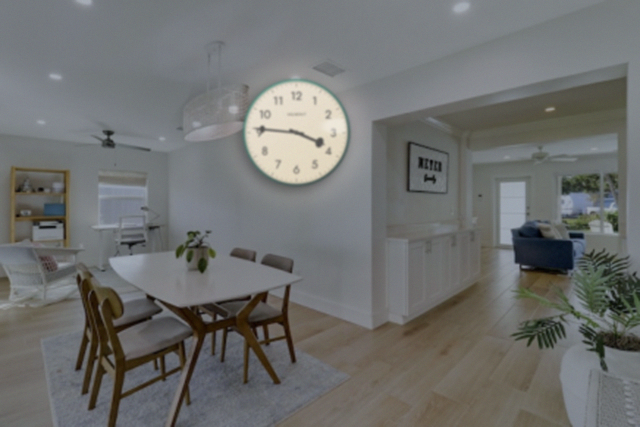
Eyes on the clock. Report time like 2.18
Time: 3.46
